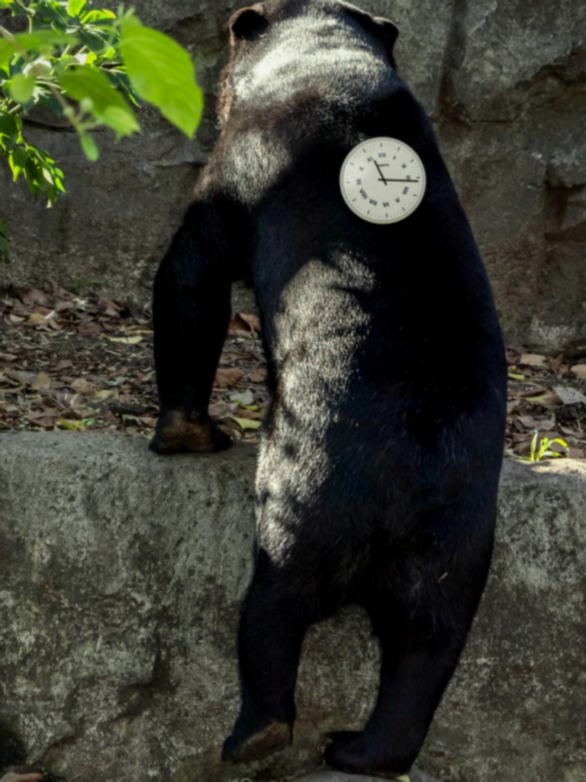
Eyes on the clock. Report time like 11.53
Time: 11.16
